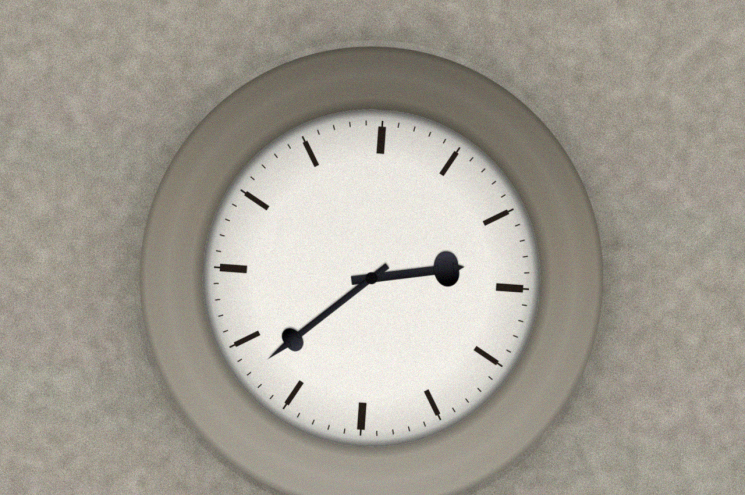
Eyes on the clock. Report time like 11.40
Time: 2.38
